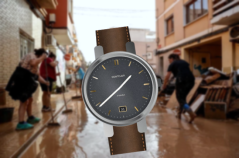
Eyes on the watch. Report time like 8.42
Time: 1.39
